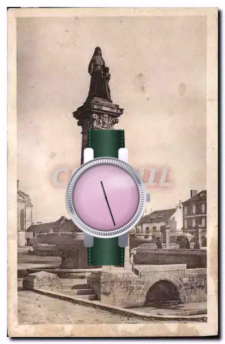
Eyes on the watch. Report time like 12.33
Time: 11.27
